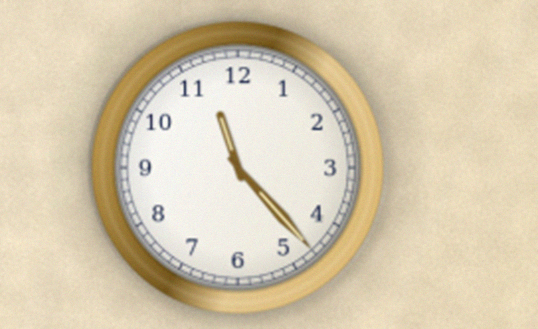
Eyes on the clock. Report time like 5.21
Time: 11.23
